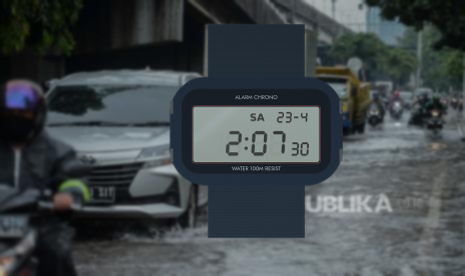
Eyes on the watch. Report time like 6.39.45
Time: 2.07.30
